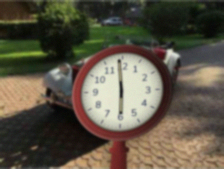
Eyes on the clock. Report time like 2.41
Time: 5.59
